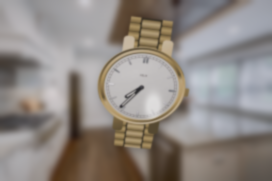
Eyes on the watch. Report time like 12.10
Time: 7.36
